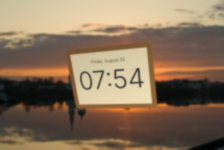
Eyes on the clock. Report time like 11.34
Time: 7.54
